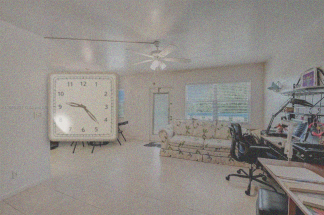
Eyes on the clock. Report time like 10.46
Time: 9.23
